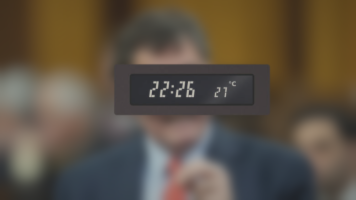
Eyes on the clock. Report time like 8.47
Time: 22.26
